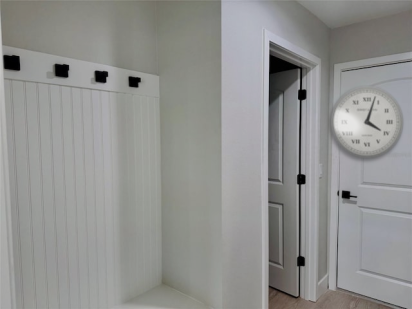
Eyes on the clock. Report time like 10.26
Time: 4.03
